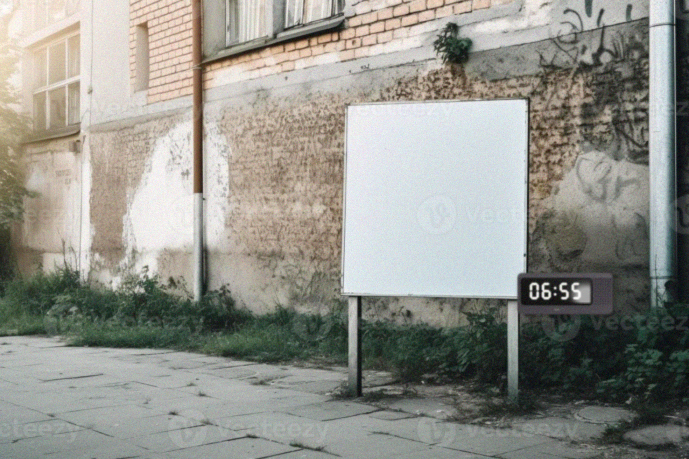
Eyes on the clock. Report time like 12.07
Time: 6.55
